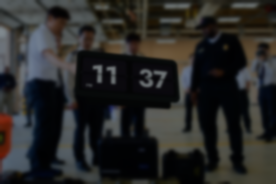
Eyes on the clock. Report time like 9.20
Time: 11.37
